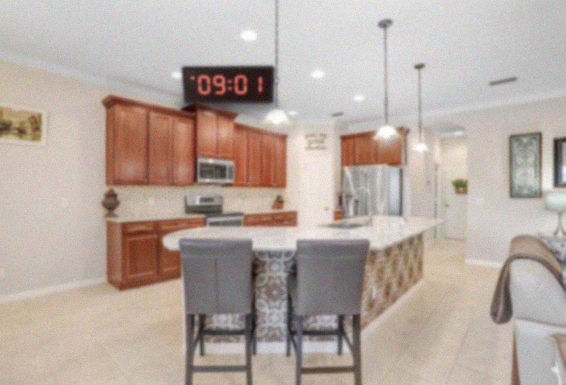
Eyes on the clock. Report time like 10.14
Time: 9.01
